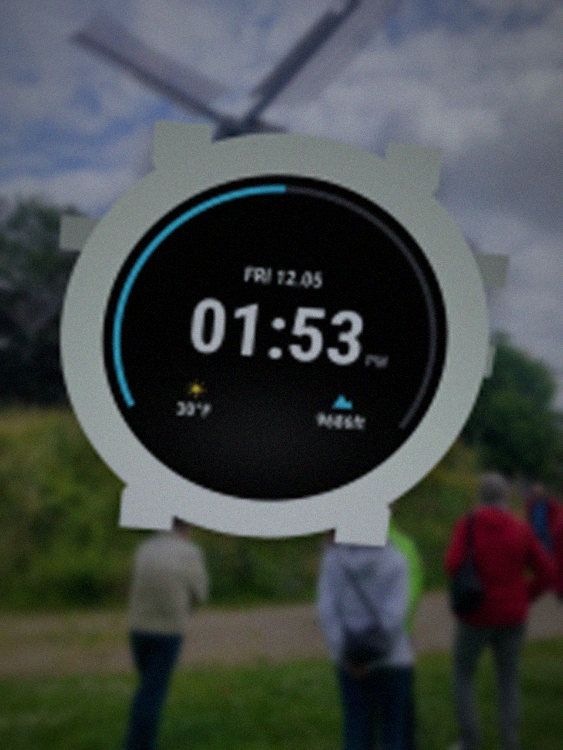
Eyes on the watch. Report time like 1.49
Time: 1.53
